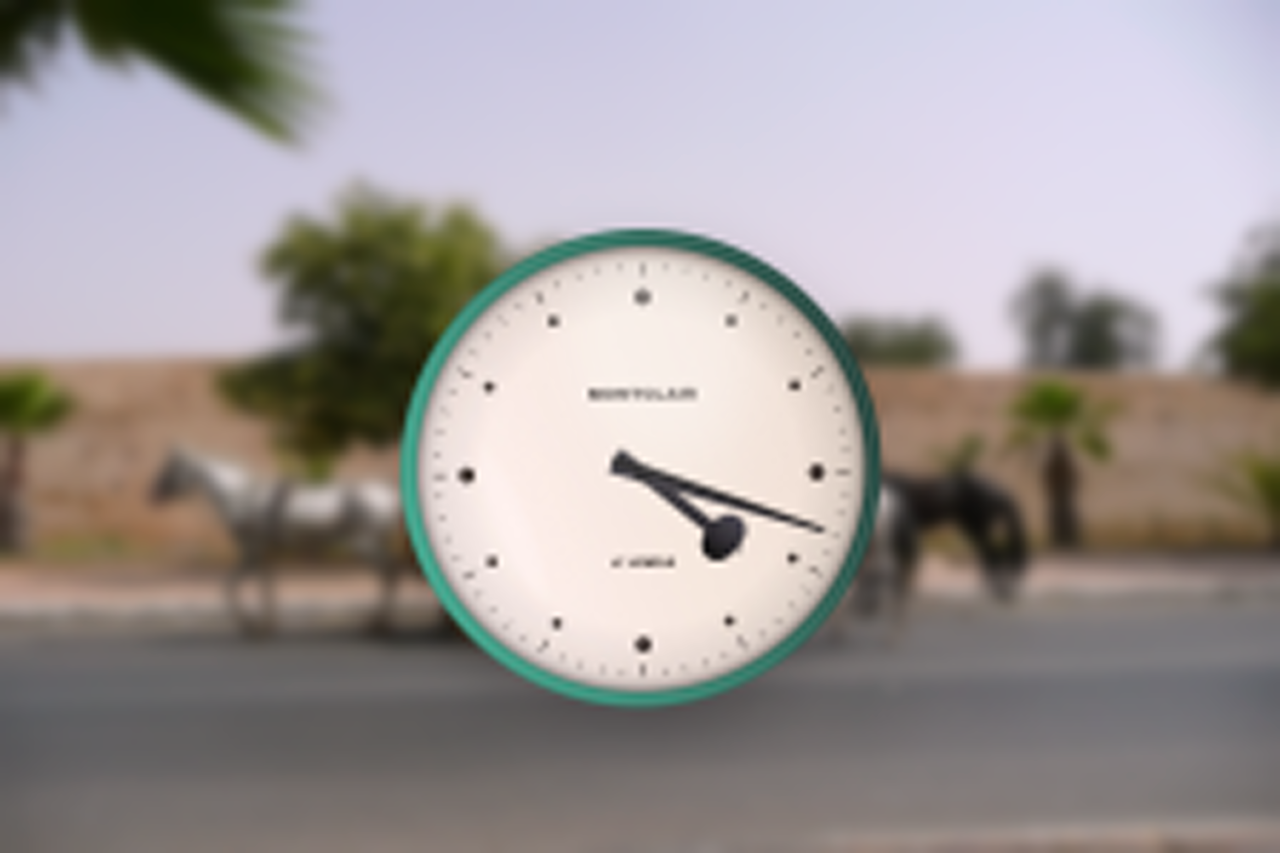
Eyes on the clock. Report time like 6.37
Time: 4.18
